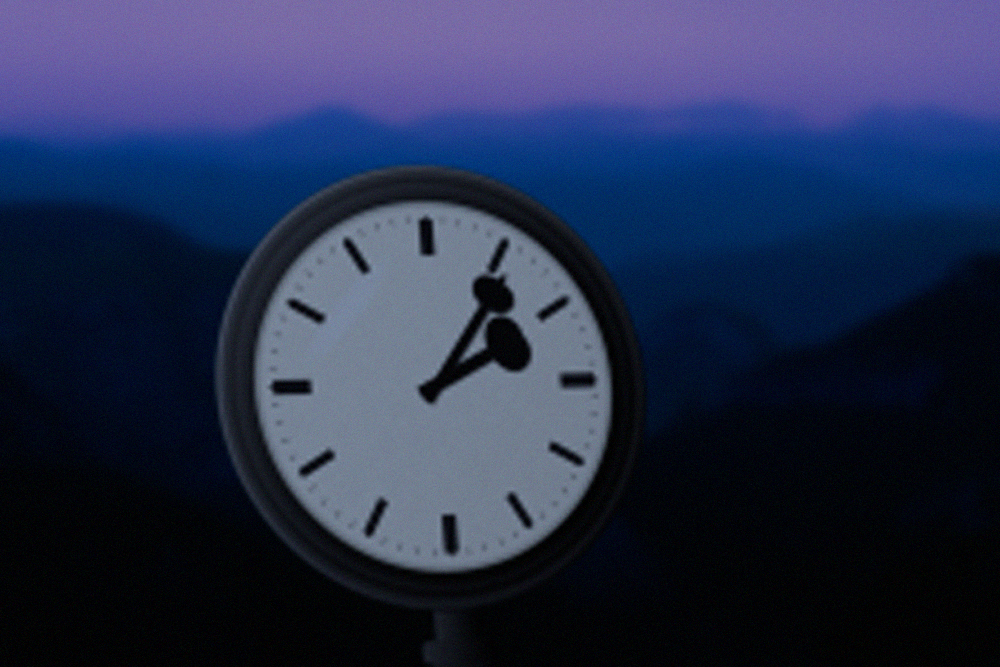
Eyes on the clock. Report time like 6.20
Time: 2.06
